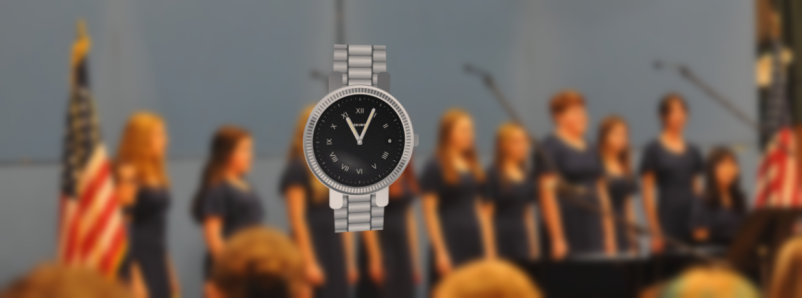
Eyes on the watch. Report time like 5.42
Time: 11.04
